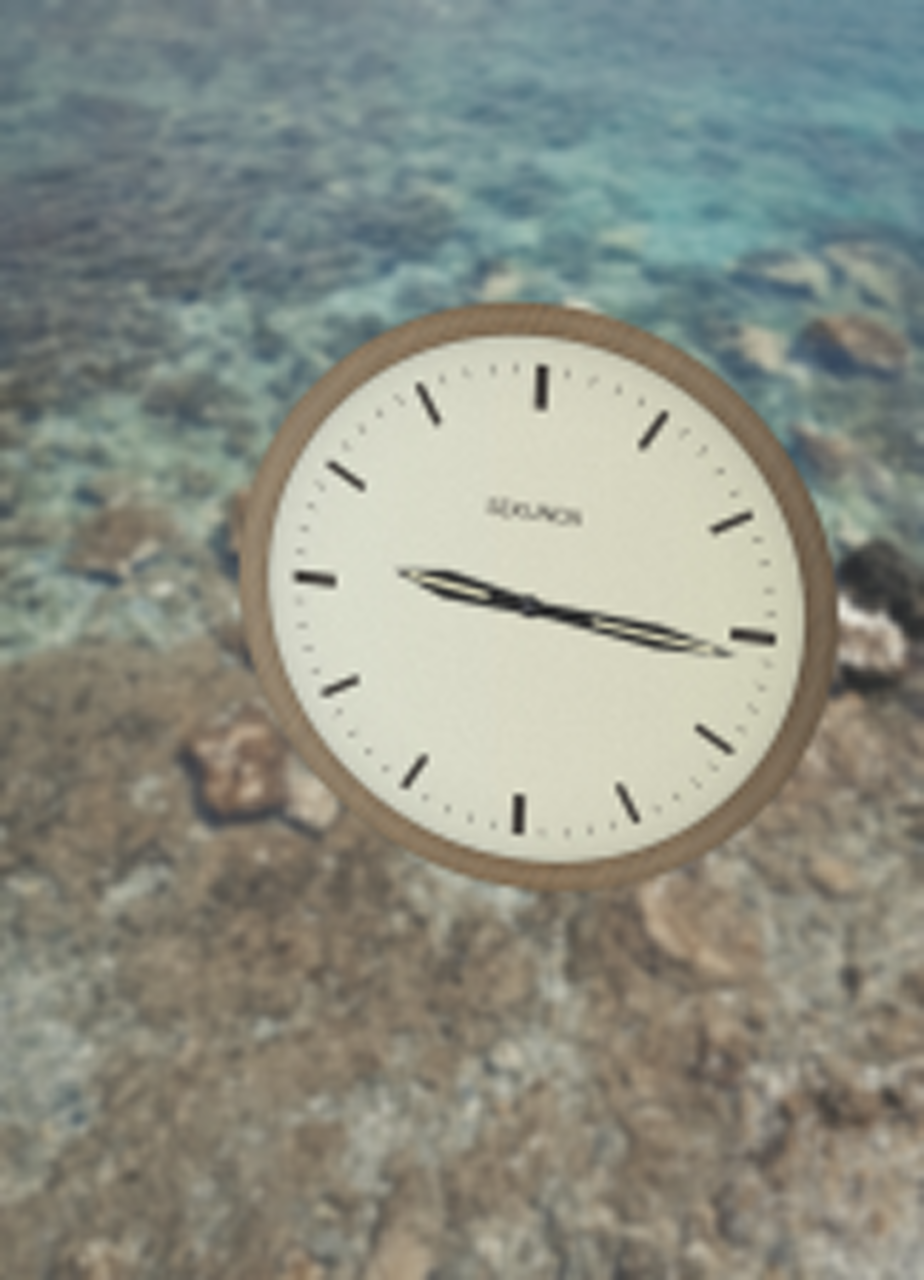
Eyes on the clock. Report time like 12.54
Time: 9.16
